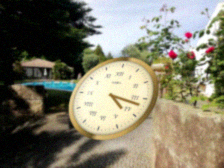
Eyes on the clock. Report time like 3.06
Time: 4.17
